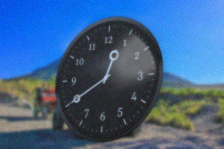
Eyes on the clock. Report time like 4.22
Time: 12.40
